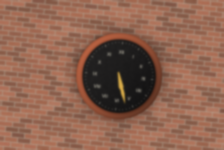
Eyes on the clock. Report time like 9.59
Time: 5.27
